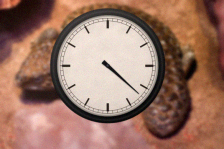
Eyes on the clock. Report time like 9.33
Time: 4.22
